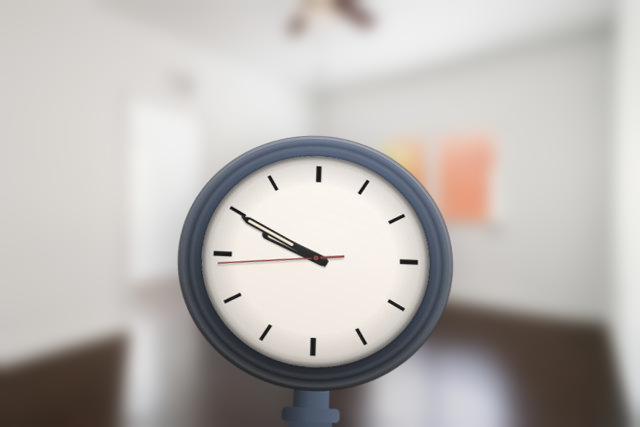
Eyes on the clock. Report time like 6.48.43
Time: 9.49.44
